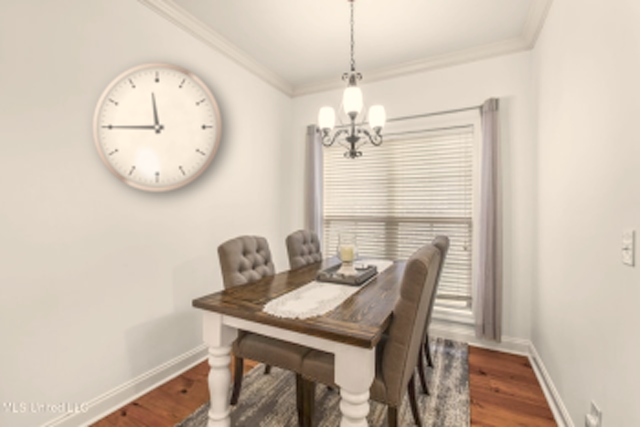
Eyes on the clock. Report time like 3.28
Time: 11.45
